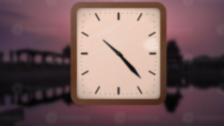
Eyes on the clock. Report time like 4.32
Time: 10.23
